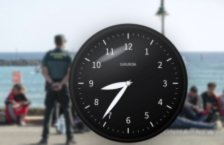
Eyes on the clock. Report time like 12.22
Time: 8.36
